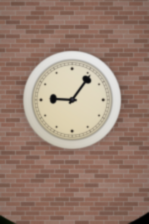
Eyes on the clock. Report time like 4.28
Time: 9.06
